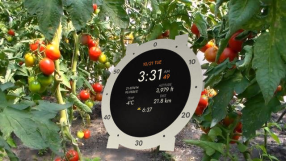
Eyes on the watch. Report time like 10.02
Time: 3.31
